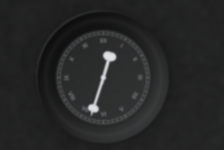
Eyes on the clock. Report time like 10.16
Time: 12.33
